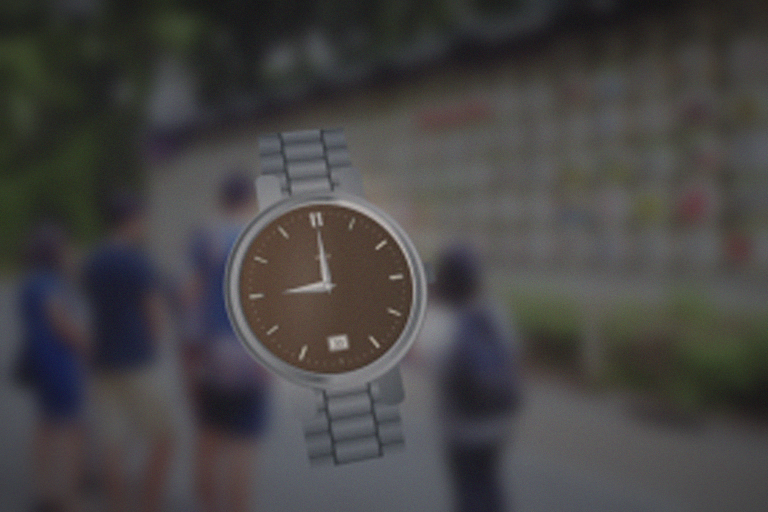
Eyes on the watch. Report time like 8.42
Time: 9.00
